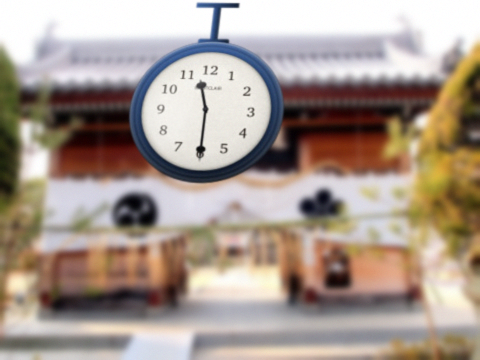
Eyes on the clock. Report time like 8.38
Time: 11.30
